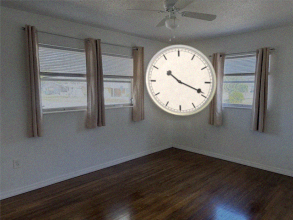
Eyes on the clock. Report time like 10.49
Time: 10.19
